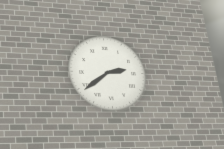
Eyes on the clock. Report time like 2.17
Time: 2.39
